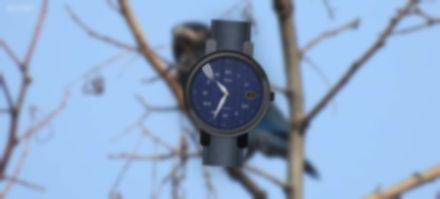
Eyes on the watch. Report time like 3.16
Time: 10.34
